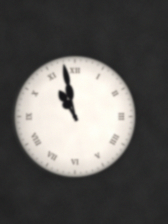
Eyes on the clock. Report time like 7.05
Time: 10.58
